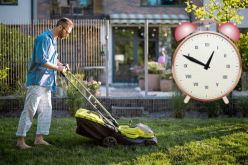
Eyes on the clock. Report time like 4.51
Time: 12.49
